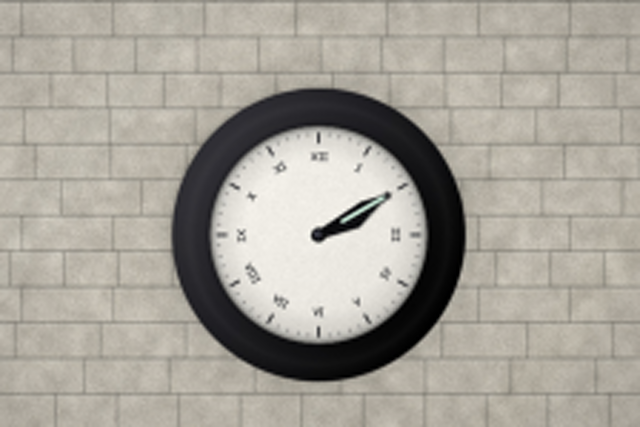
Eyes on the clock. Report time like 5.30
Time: 2.10
